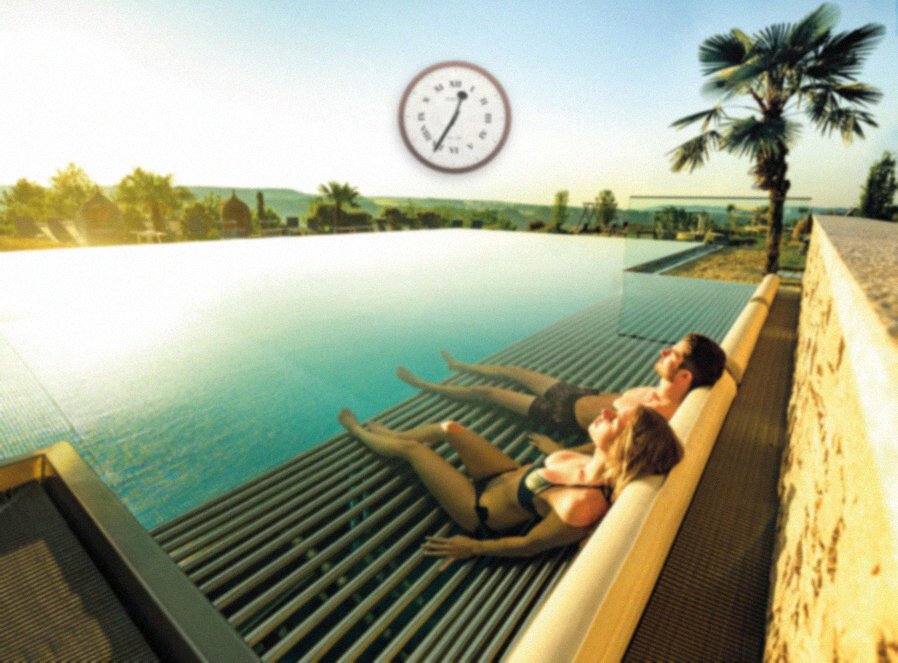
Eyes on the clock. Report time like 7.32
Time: 12.35
